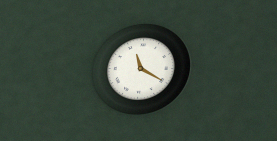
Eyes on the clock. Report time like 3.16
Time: 11.20
